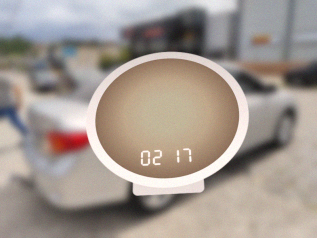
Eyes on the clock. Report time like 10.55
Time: 2.17
